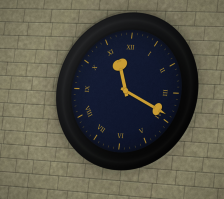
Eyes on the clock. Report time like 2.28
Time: 11.19
